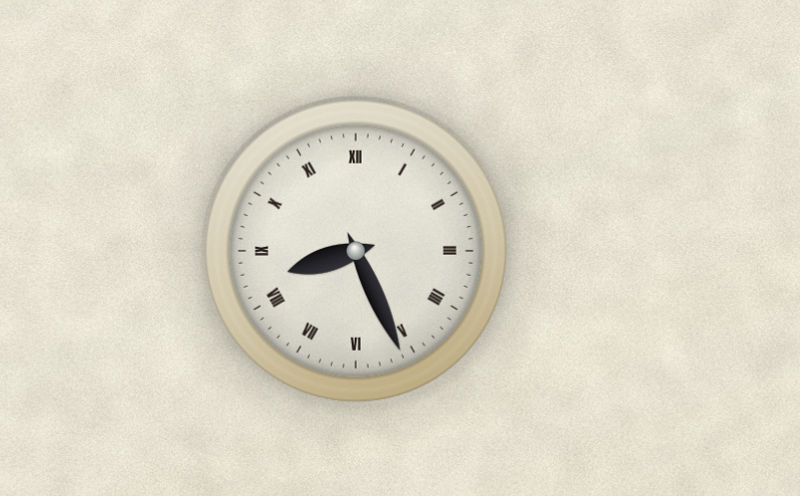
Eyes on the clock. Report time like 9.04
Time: 8.26
